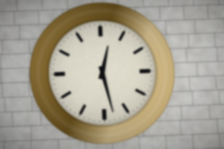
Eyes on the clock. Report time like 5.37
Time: 12.28
